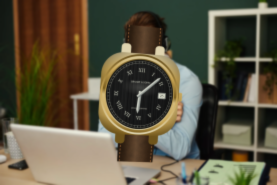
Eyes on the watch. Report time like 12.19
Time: 6.08
